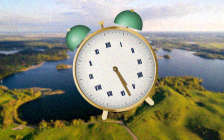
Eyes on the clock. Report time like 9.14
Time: 5.28
